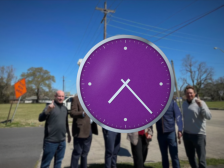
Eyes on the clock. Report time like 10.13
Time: 7.23
